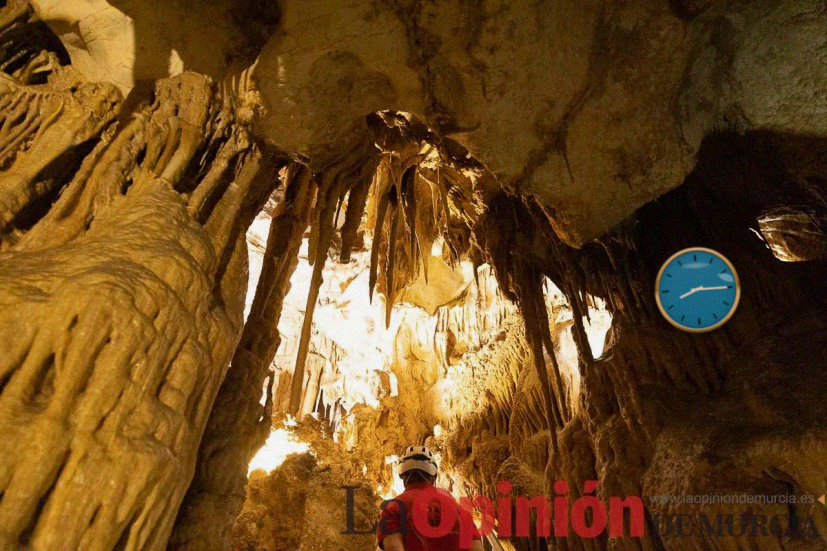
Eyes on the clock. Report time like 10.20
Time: 8.15
